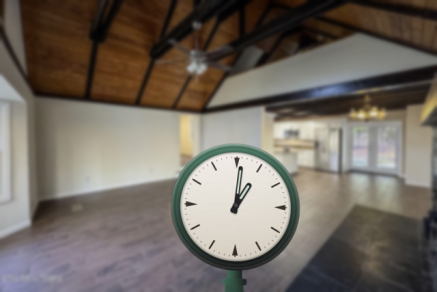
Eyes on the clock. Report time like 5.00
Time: 1.01
